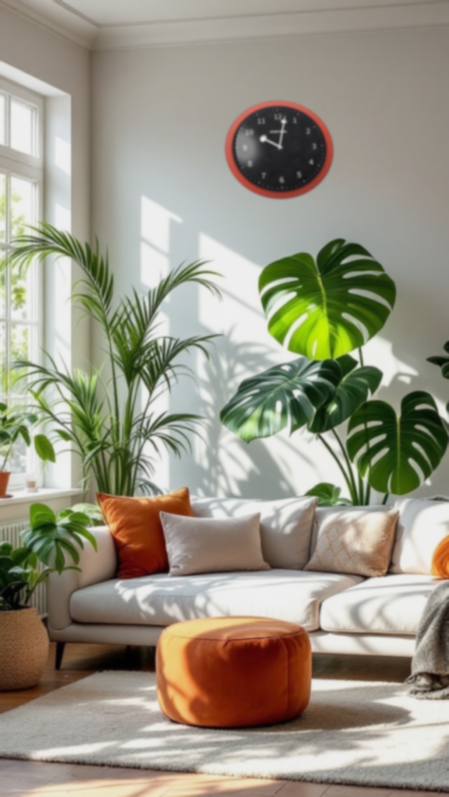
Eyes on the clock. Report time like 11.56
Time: 10.02
